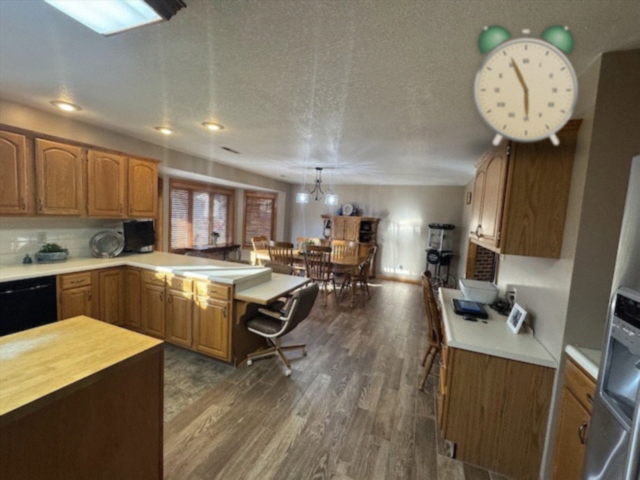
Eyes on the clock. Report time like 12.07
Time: 5.56
